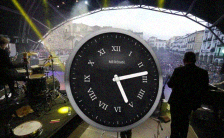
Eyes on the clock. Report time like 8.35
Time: 5.13
